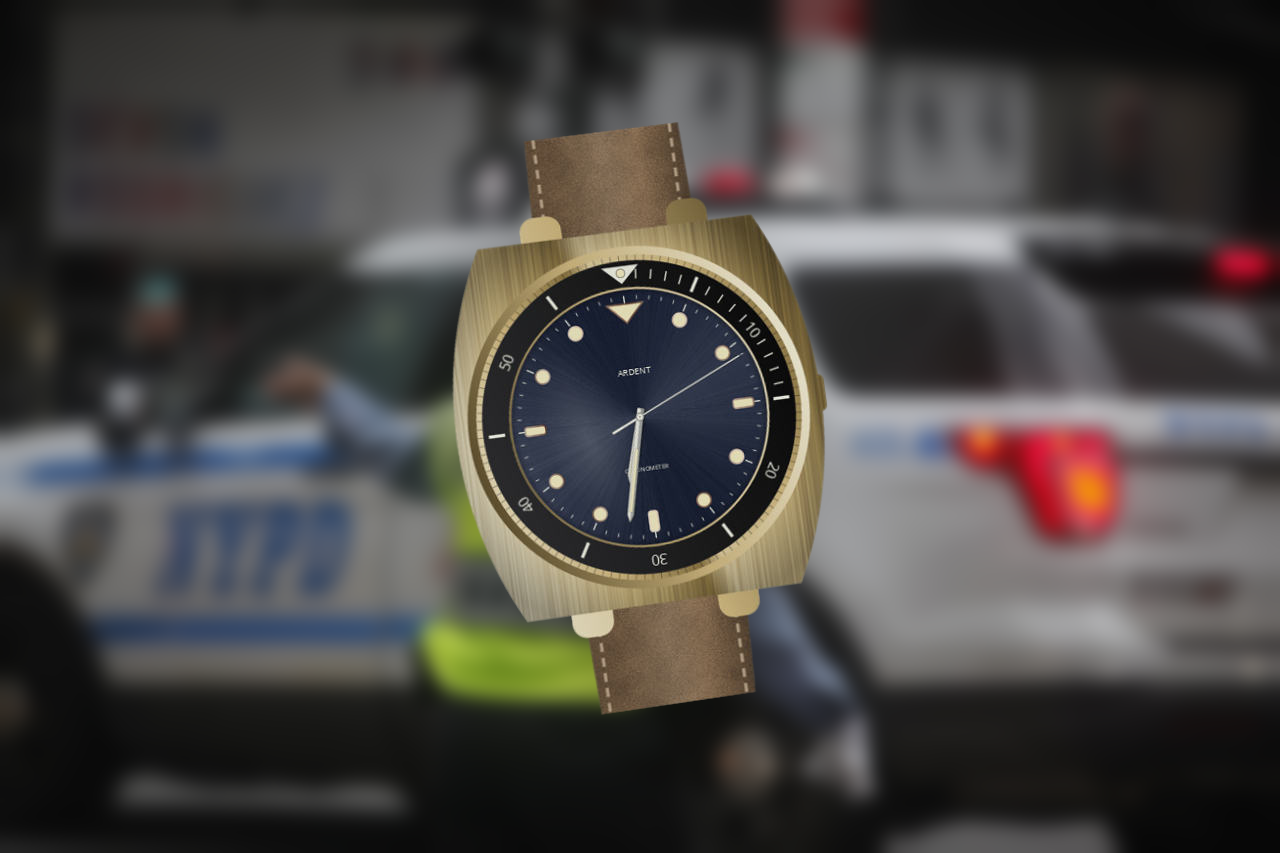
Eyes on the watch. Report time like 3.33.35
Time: 6.32.11
